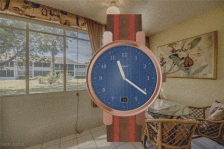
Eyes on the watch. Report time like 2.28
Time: 11.21
